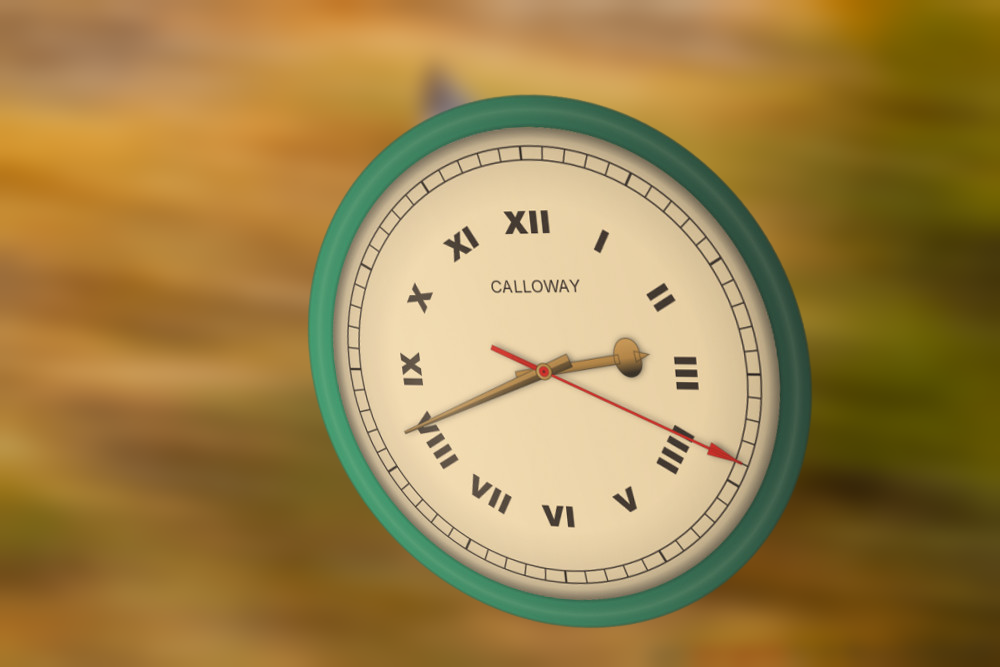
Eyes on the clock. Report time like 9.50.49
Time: 2.41.19
